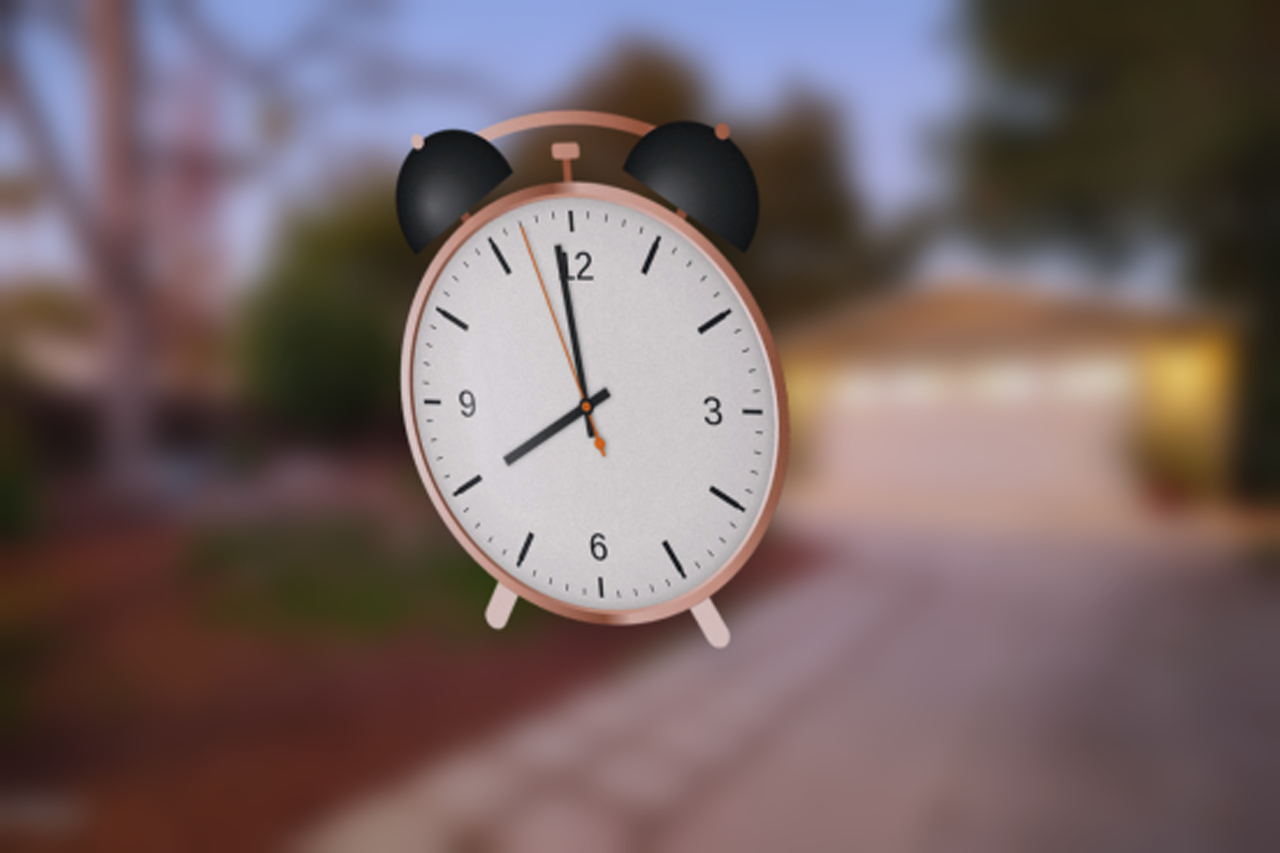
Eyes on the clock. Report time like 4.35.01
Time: 7.58.57
